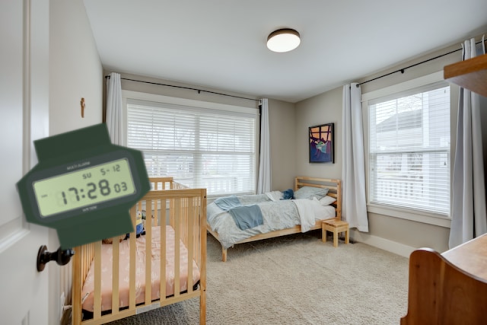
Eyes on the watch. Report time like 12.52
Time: 17.28
